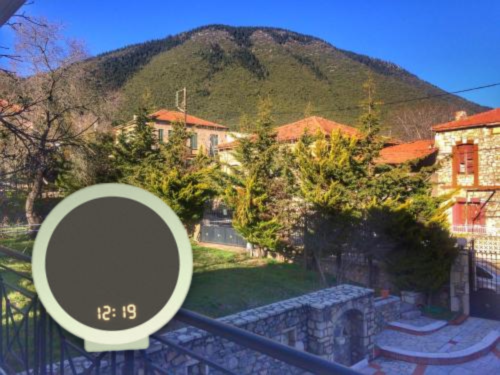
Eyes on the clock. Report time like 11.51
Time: 12.19
